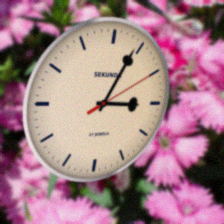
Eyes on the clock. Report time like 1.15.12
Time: 3.04.10
